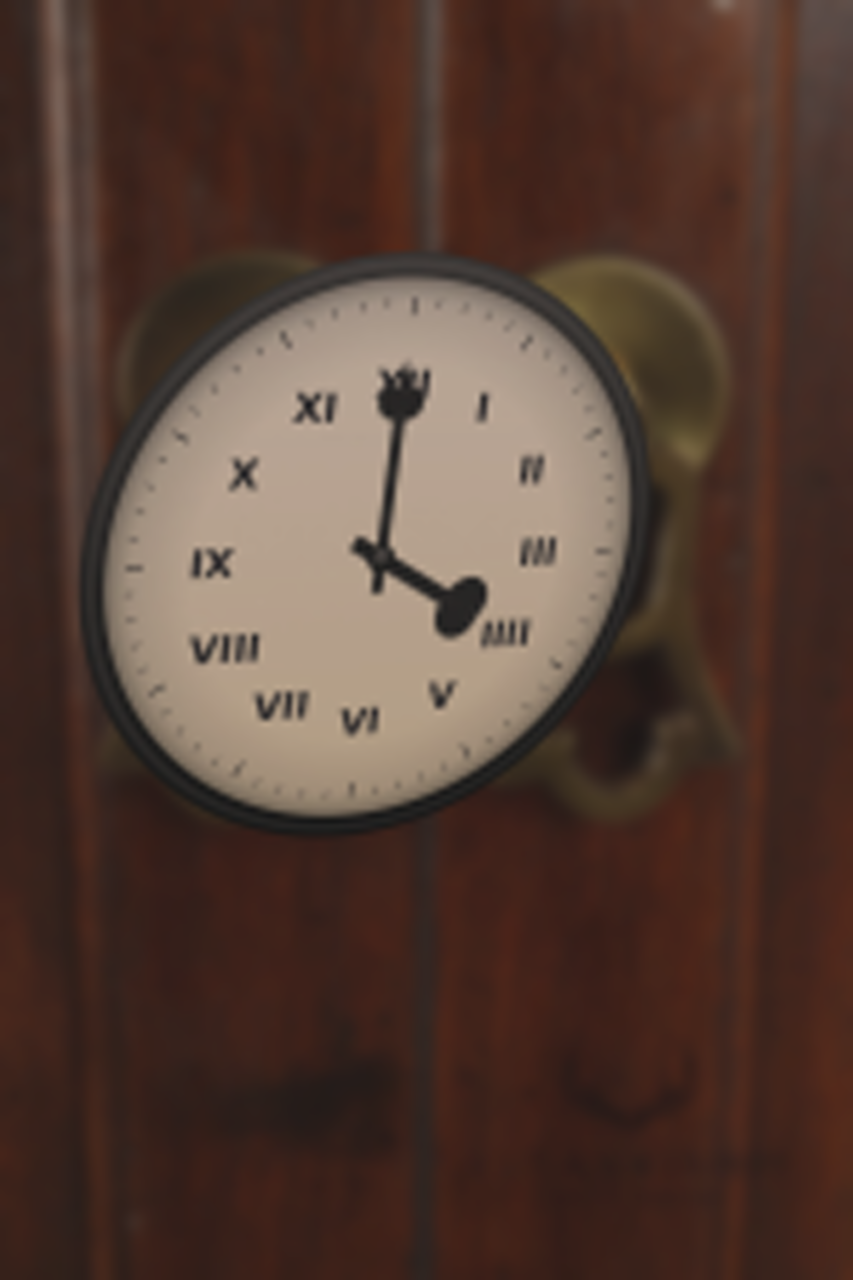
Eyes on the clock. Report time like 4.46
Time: 4.00
